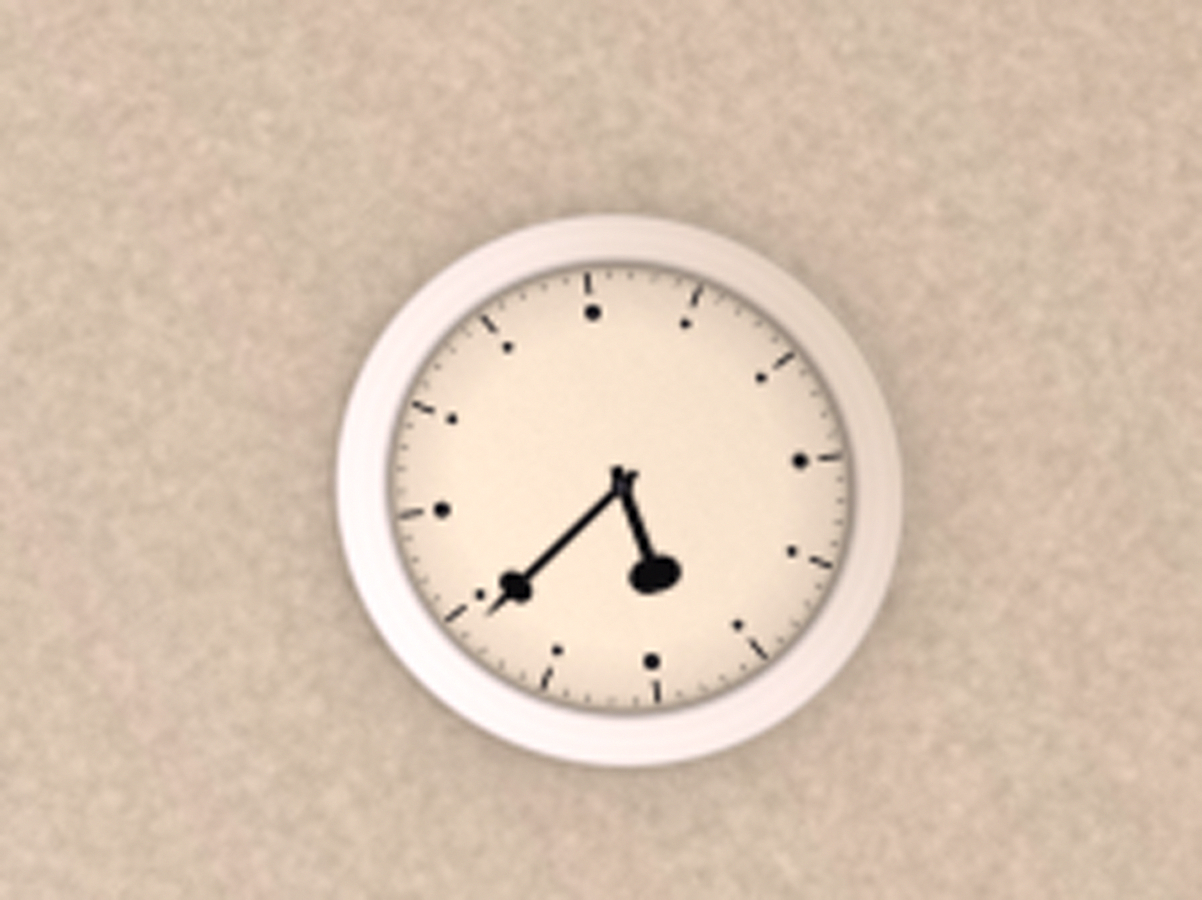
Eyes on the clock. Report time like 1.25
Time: 5.39
